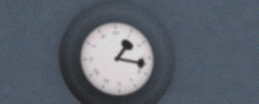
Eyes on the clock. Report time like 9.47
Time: 1.17
